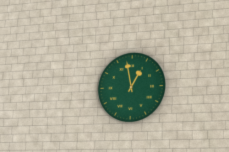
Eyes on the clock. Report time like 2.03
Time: 12.58
